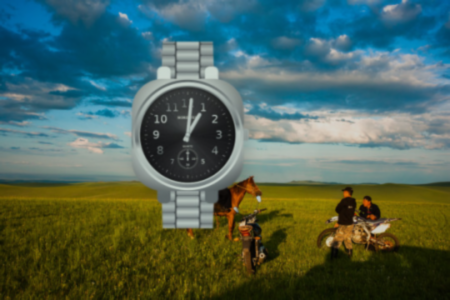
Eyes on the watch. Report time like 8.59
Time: 1.01
